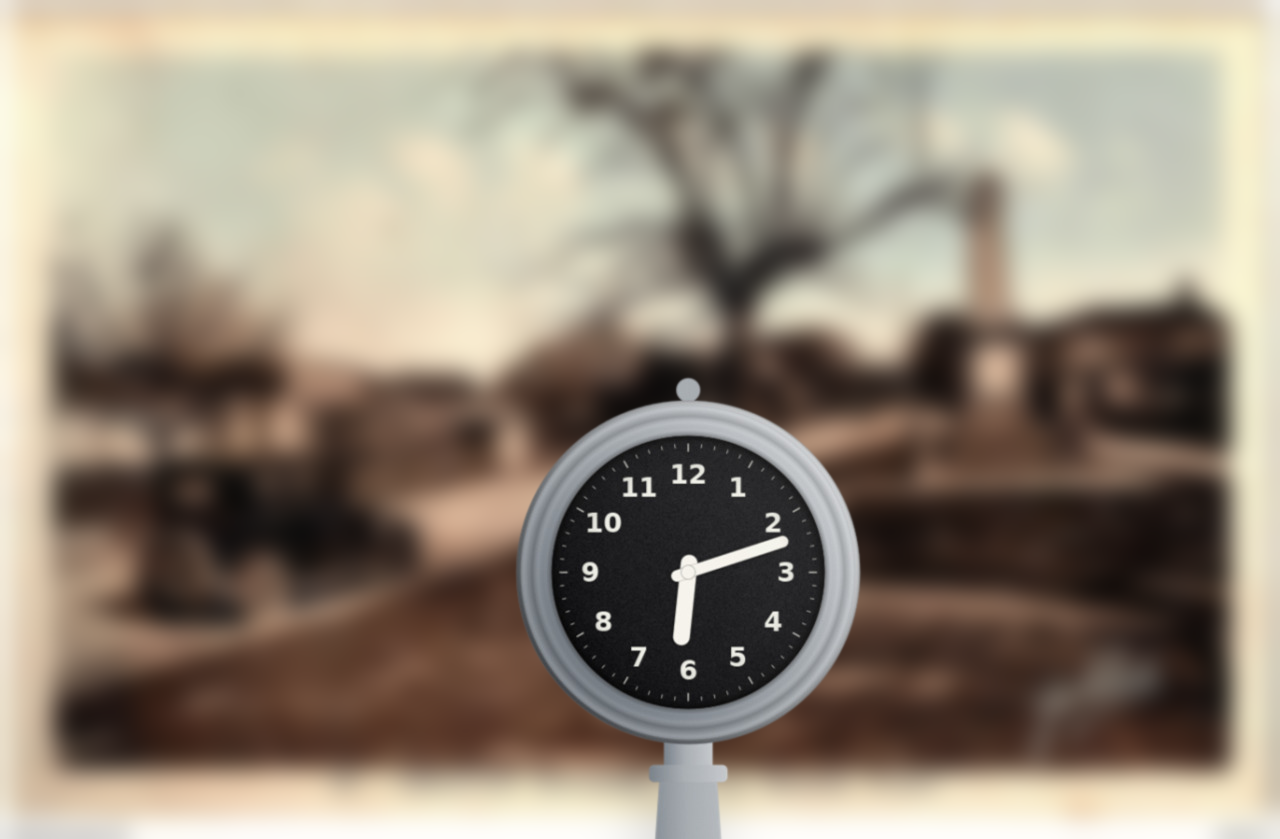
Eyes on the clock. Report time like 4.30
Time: 6.12
